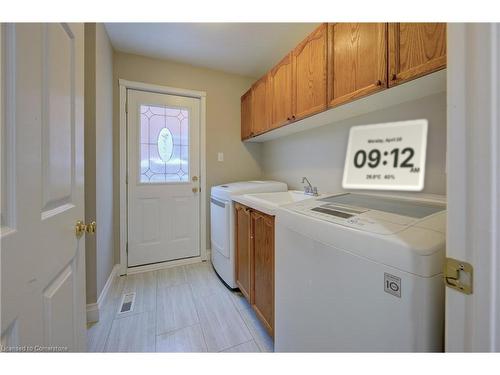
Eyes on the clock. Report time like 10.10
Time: 9.12
